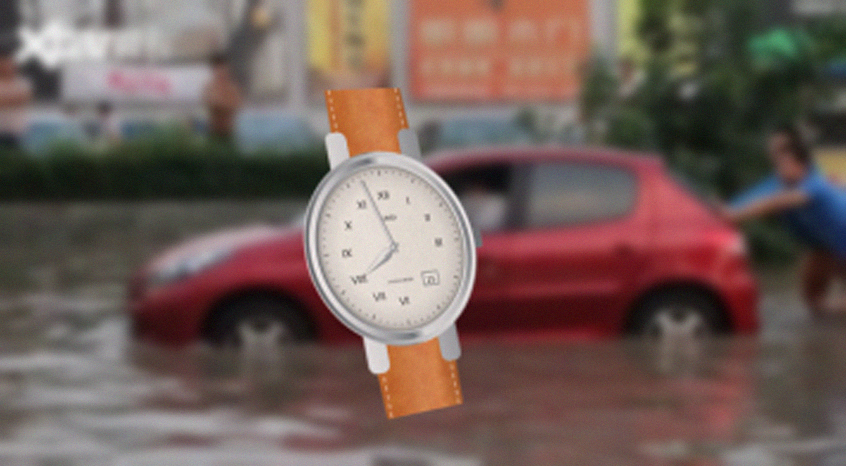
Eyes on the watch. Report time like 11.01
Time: 7.57
